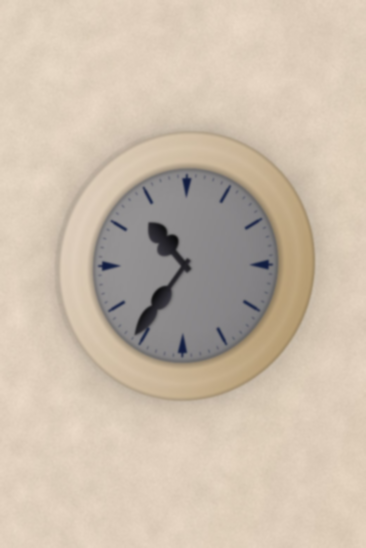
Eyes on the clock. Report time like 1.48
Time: 10.36
